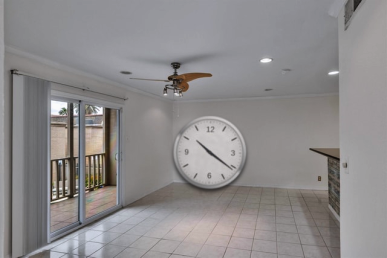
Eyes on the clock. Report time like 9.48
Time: 10.21
